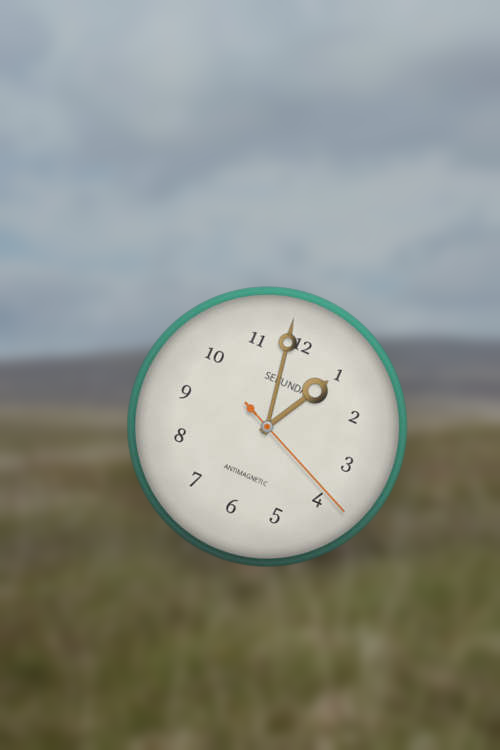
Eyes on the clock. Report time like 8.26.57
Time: 12.58.19
